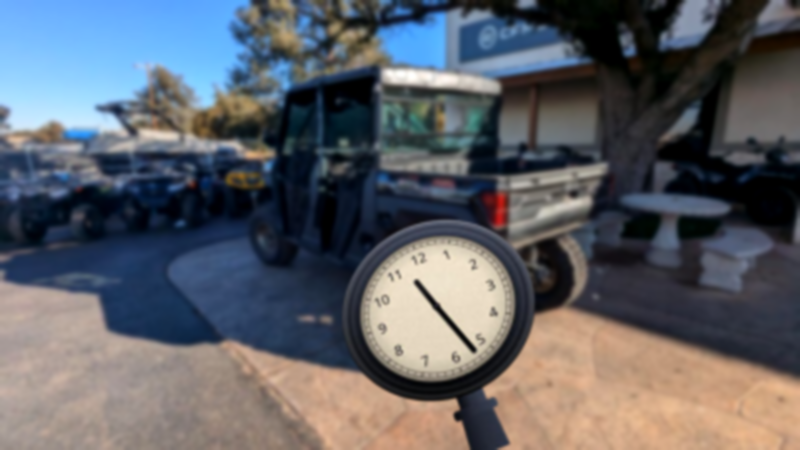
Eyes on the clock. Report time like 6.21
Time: 11.27
